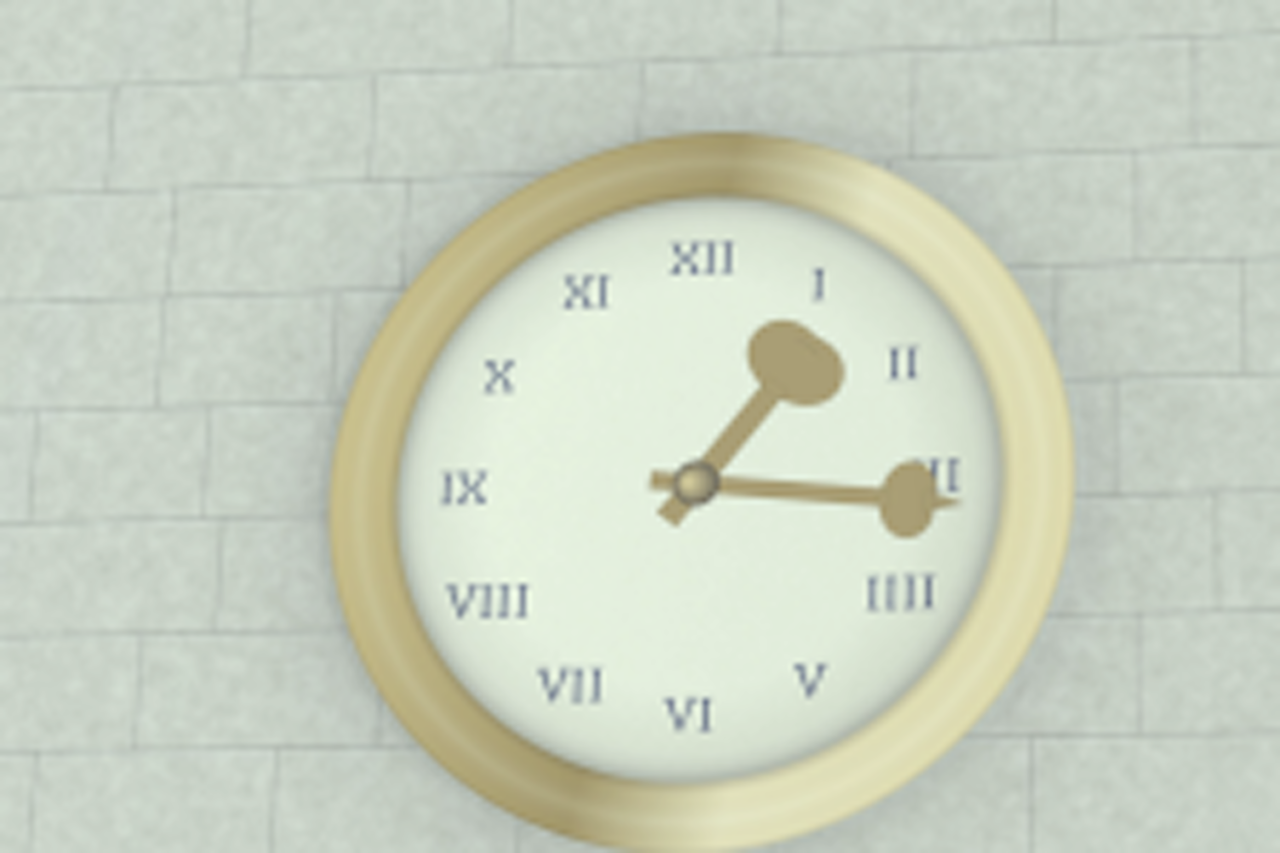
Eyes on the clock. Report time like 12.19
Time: 1.16
